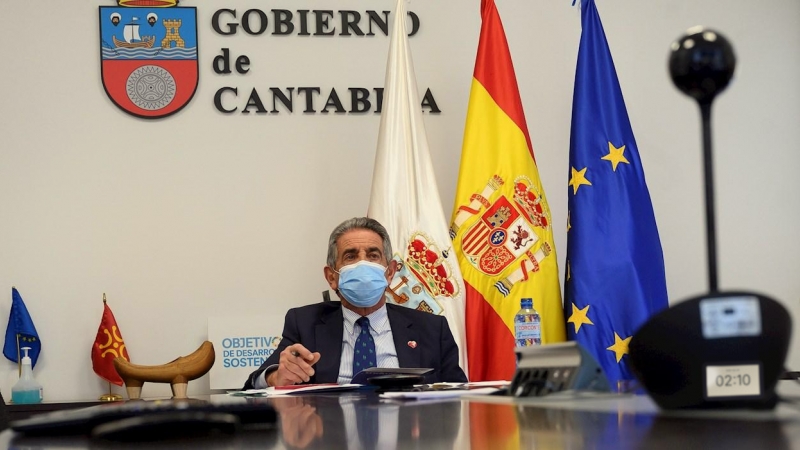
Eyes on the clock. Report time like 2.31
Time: 2.10
